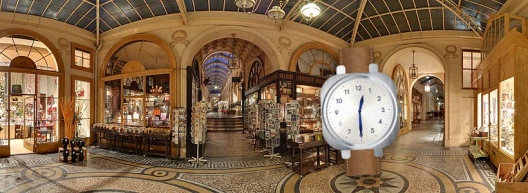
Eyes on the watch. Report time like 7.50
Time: 12.30
